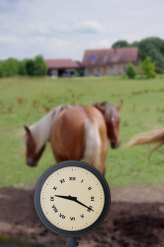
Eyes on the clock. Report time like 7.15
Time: 9.20
